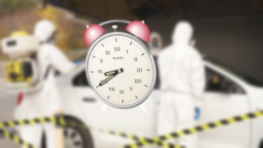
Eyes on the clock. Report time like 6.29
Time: 8.40
